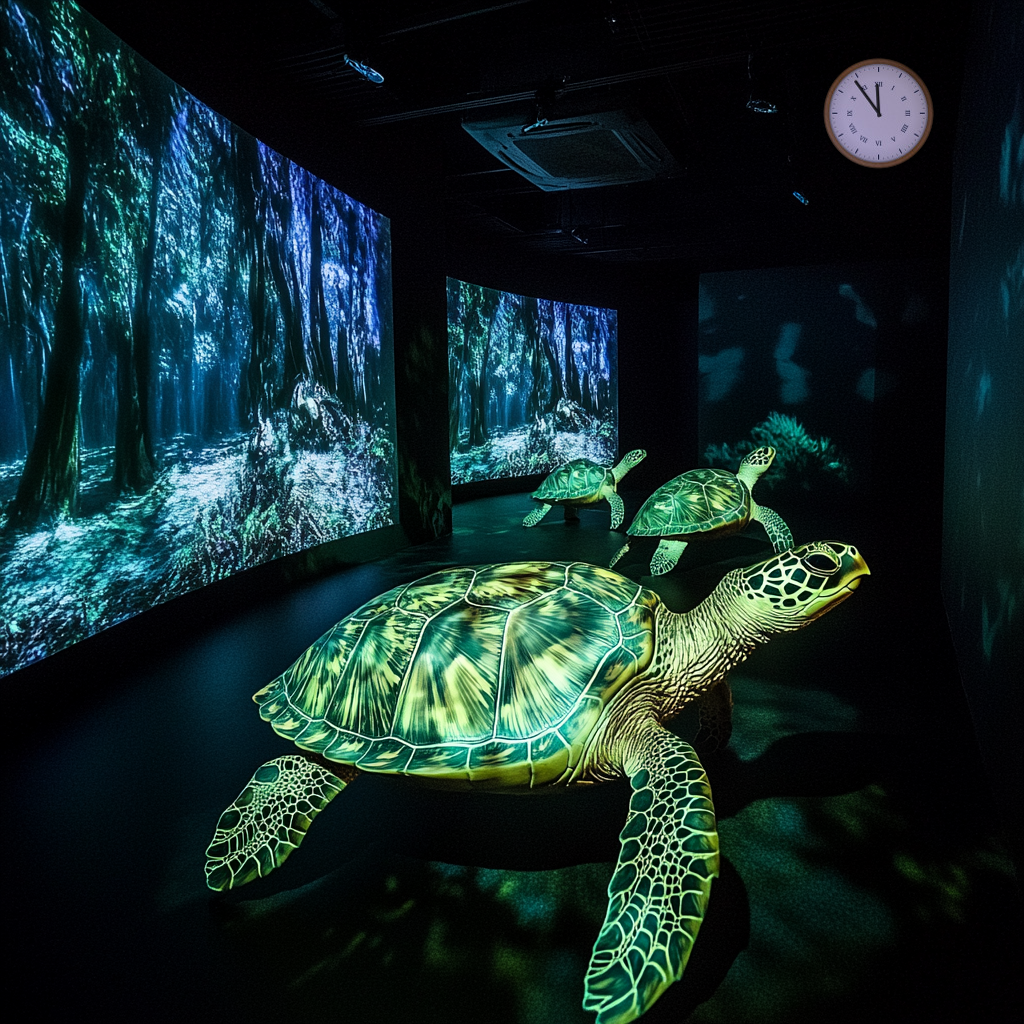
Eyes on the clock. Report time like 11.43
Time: 11.54
